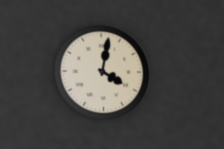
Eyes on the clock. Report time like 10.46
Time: 4.02
